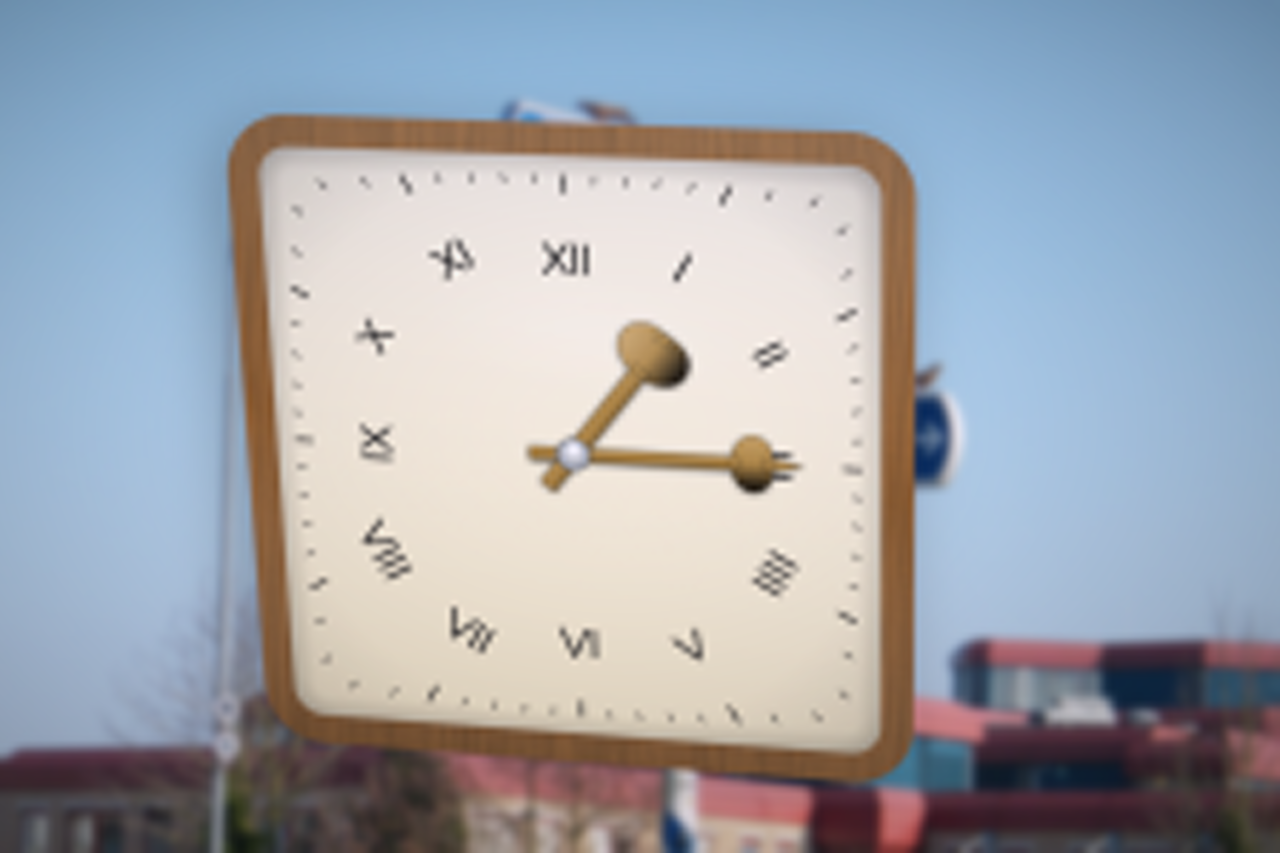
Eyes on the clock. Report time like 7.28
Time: 1.15
